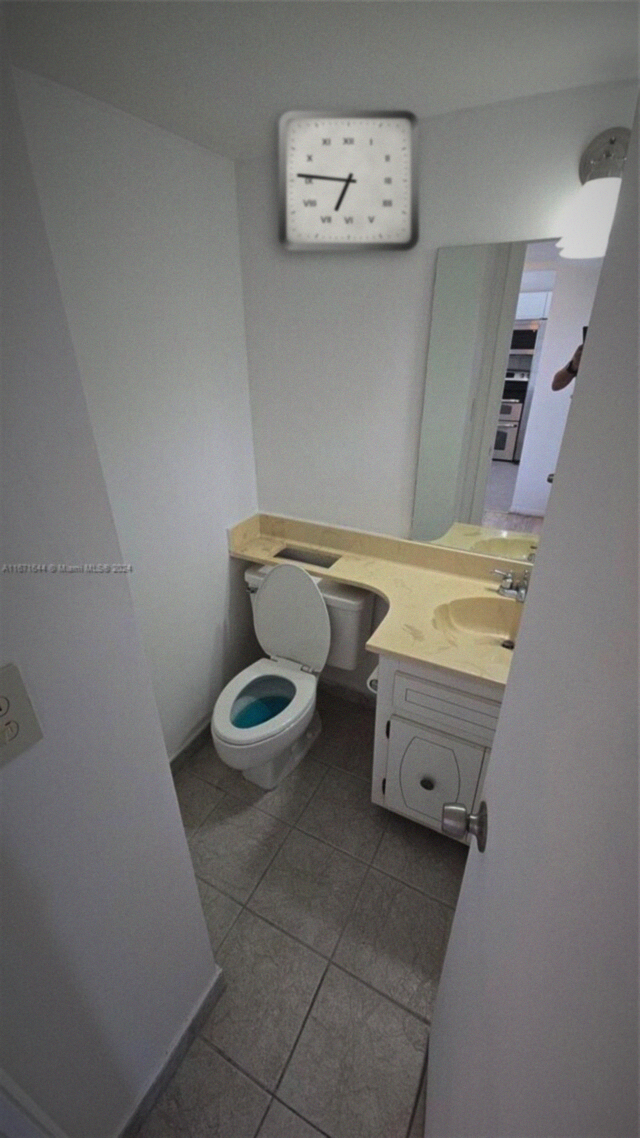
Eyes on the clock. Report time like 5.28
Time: 6.46
